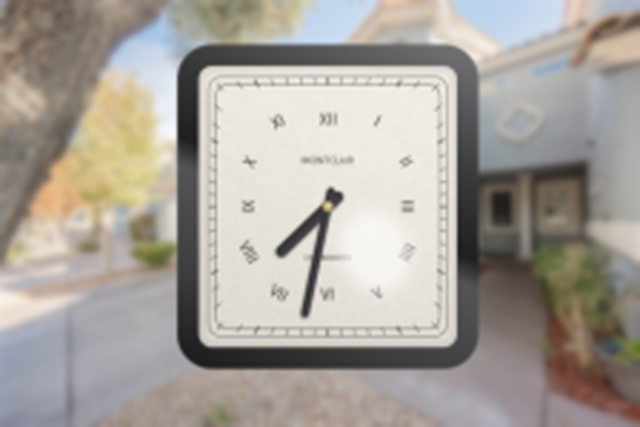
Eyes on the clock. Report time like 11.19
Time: 7.32
